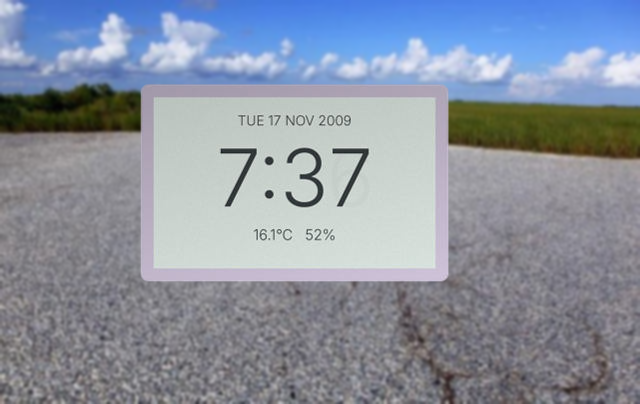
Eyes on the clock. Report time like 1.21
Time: 7.37
